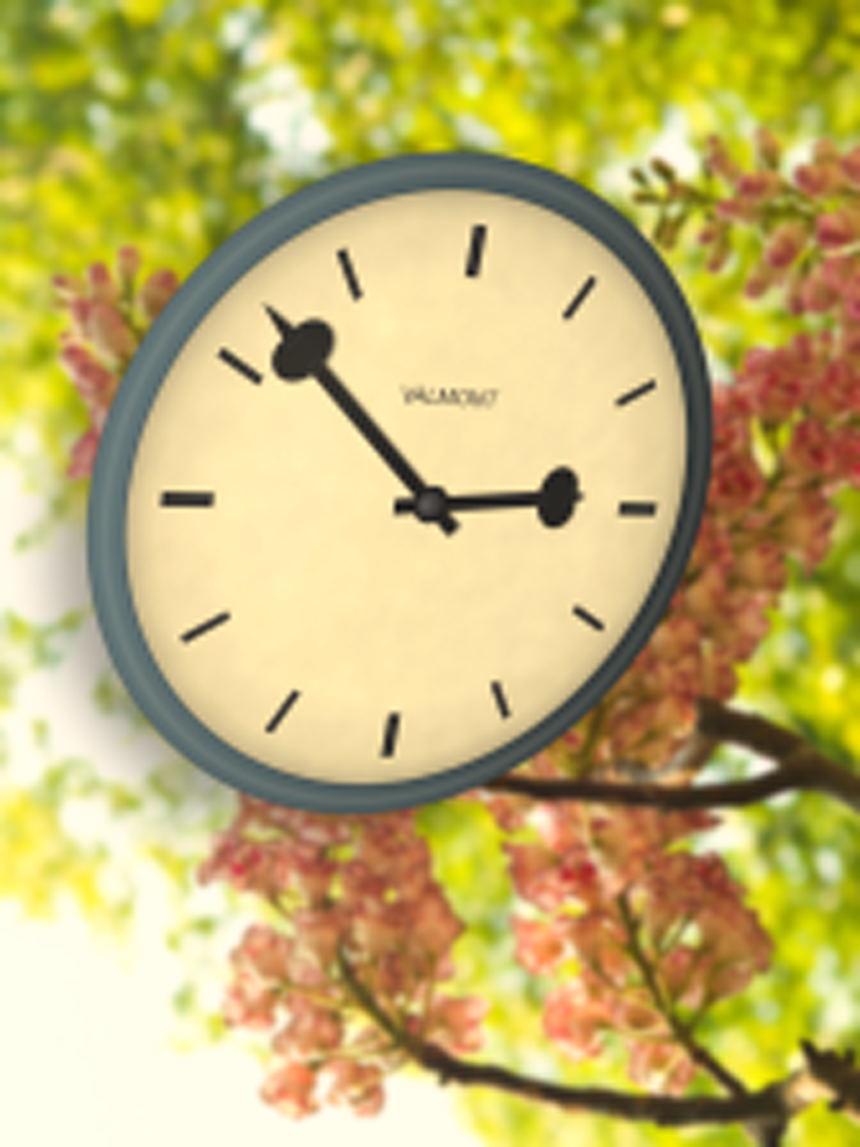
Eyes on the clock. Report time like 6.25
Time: 2.52
